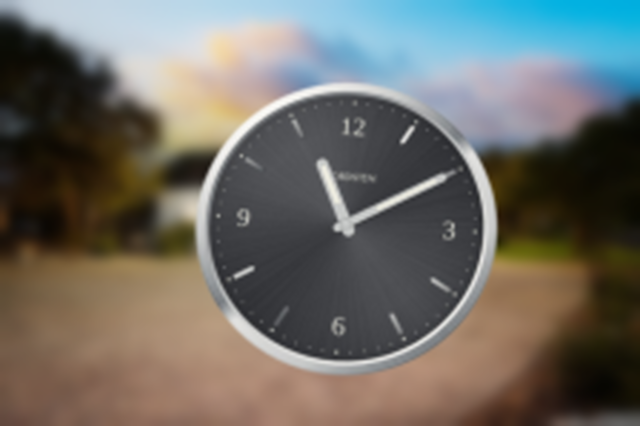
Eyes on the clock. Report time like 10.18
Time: 11.10
